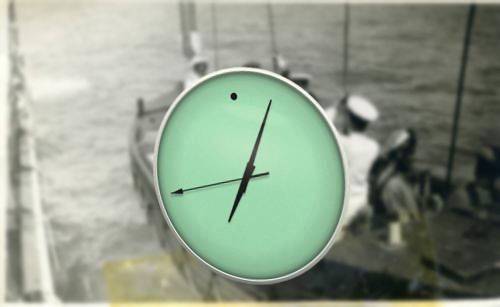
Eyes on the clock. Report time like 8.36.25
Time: 7.04.44
